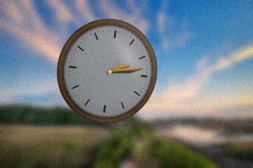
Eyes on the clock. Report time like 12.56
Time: 2.13
